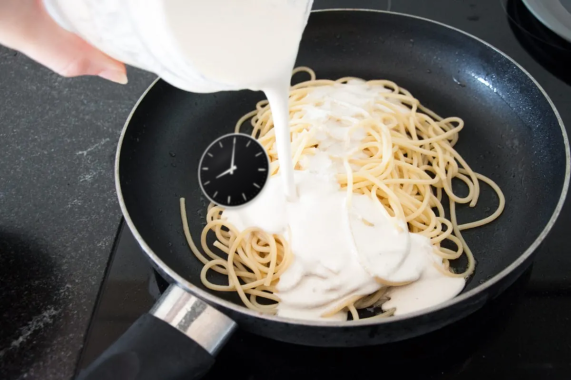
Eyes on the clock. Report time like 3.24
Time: 8.00
